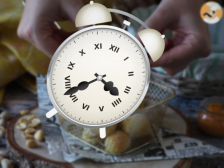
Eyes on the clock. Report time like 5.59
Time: 3.37
